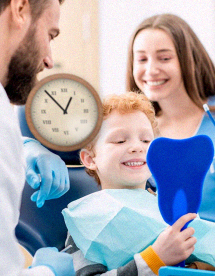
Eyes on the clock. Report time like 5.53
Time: 12.53
